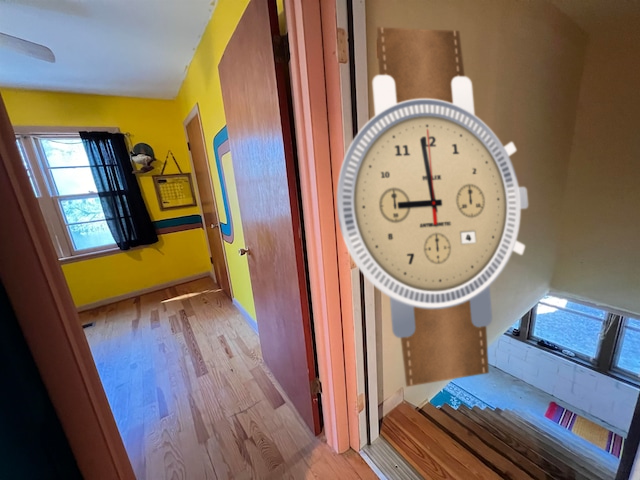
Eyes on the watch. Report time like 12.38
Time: 8.59
